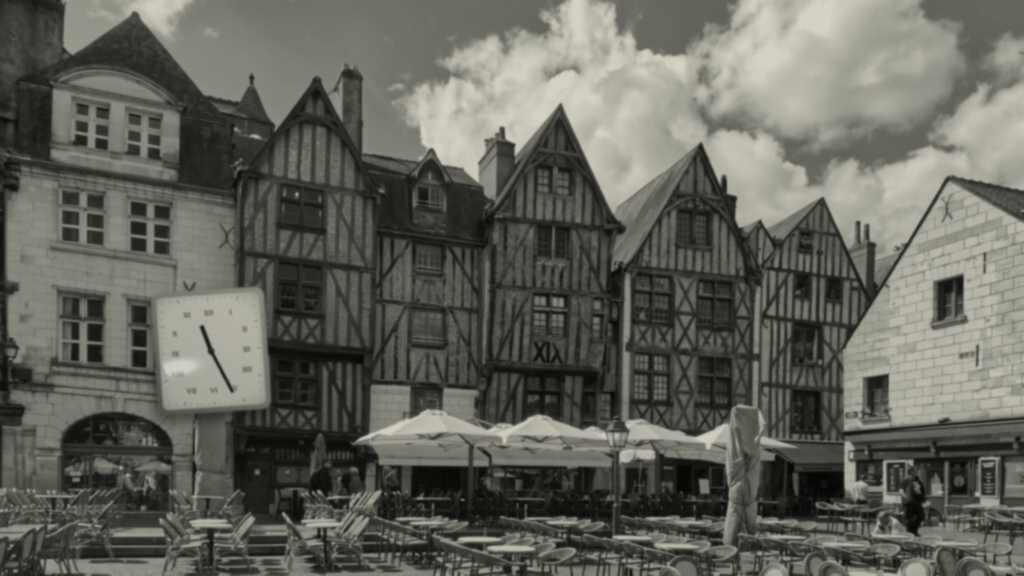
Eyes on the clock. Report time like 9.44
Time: 11.26
